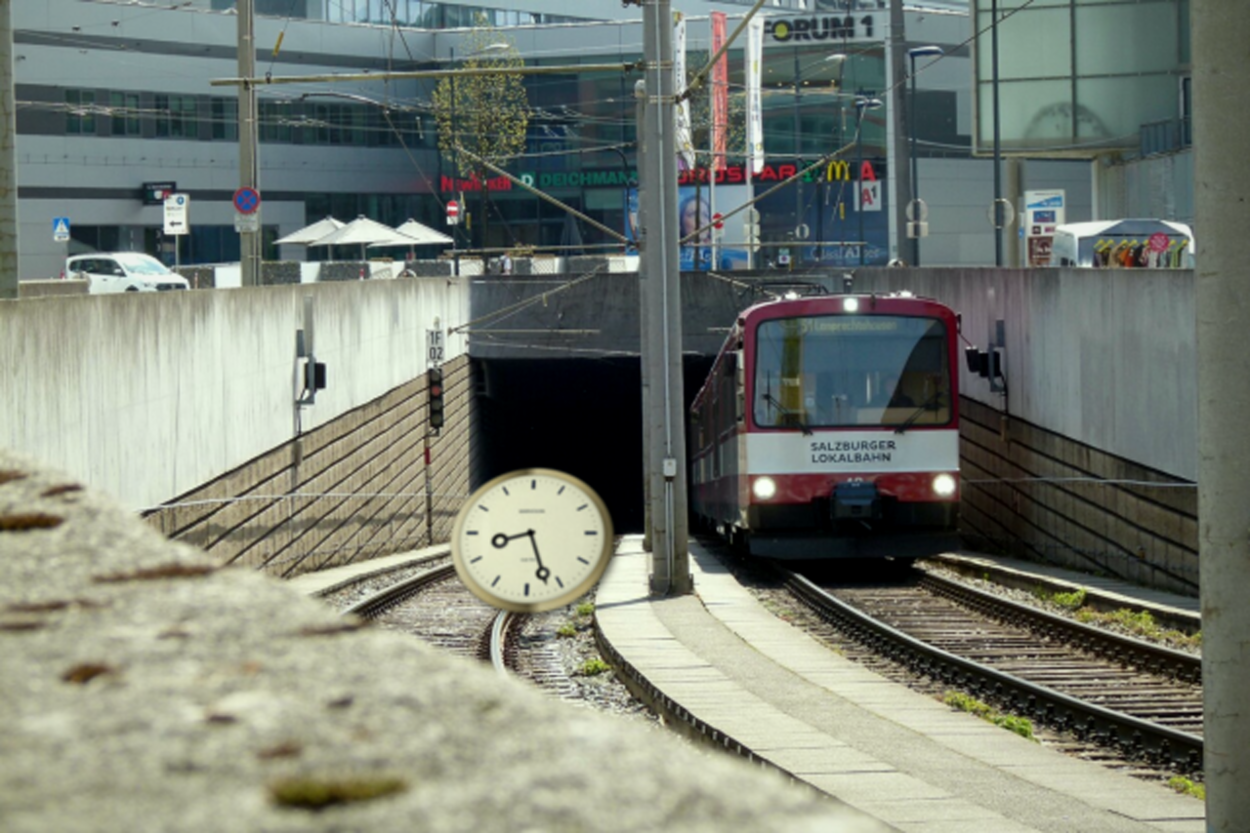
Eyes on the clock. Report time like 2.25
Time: 8.27
